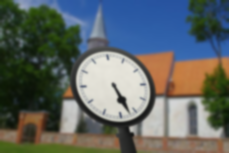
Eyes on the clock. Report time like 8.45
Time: 5.27
